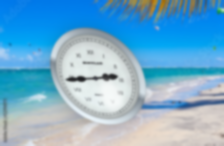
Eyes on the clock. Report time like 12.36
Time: 2.44
